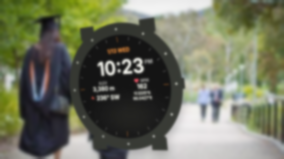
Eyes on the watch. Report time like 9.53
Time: 10.23
